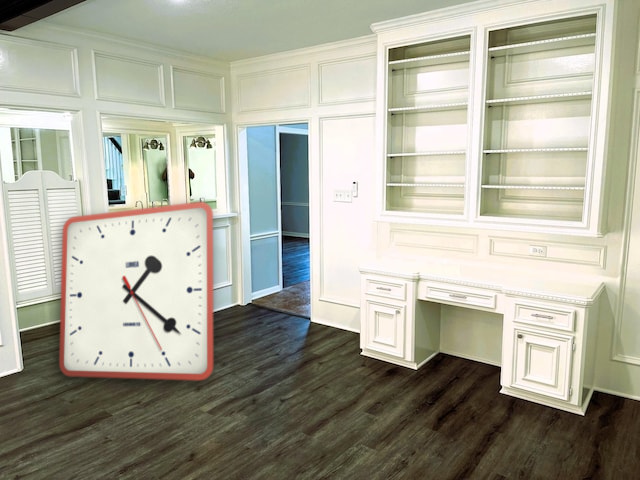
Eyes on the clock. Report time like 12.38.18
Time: 1.21.25
